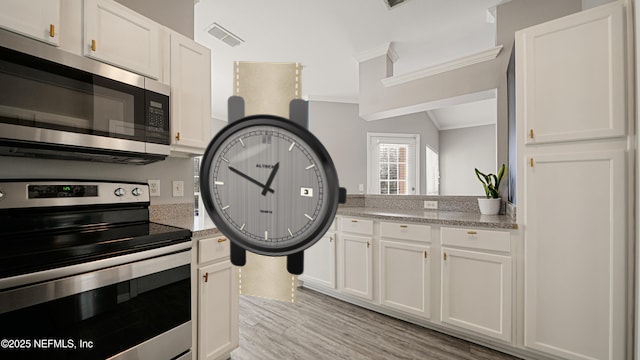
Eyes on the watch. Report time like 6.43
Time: 12.49
